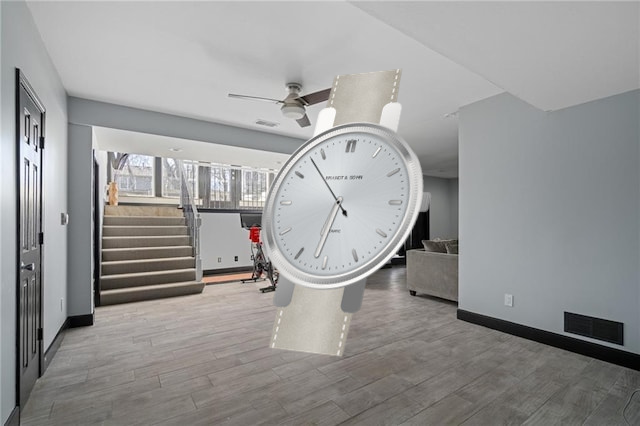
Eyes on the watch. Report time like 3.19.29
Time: 6.31.53
